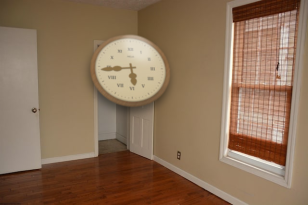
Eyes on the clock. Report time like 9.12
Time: 5.44
